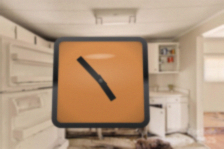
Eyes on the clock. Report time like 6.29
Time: 4.53
